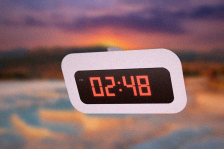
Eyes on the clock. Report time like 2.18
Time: 2.48
